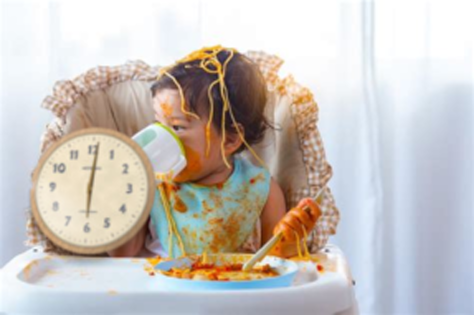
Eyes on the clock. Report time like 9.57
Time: 6.01
